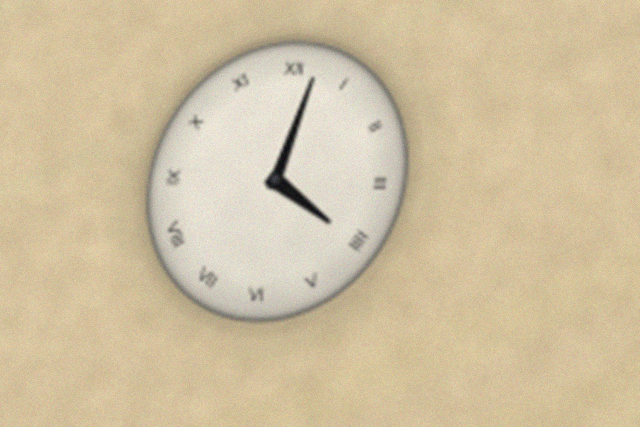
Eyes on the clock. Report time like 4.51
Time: 4.02
